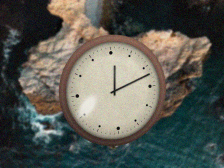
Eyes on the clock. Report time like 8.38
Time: 12.12
